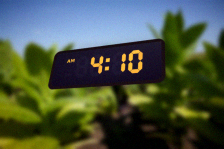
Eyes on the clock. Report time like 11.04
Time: 4.10
